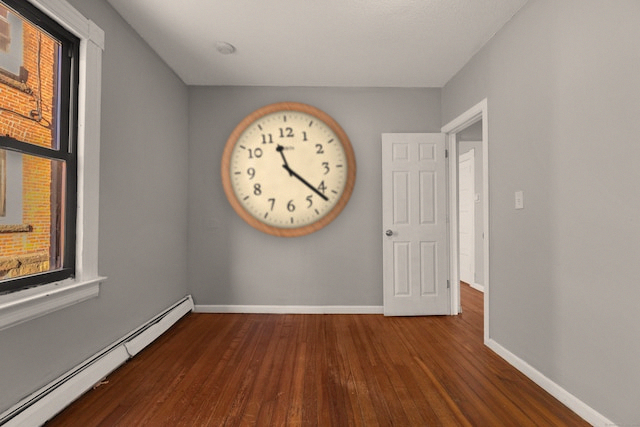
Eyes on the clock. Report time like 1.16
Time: 11.22
